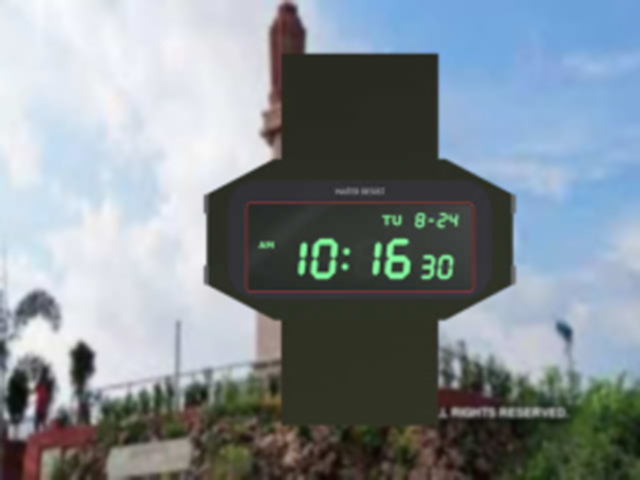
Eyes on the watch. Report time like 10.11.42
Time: 10.16.30
